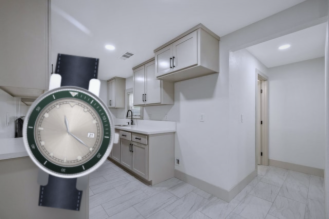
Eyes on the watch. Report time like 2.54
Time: 11.20
